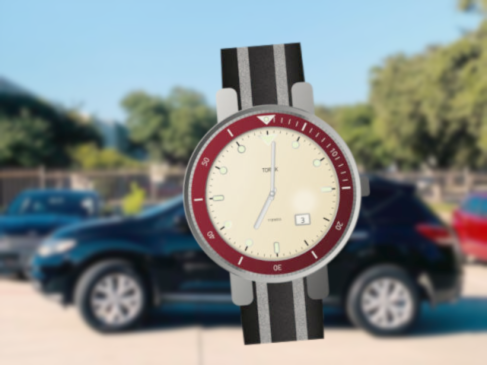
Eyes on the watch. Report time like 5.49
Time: 7.01
